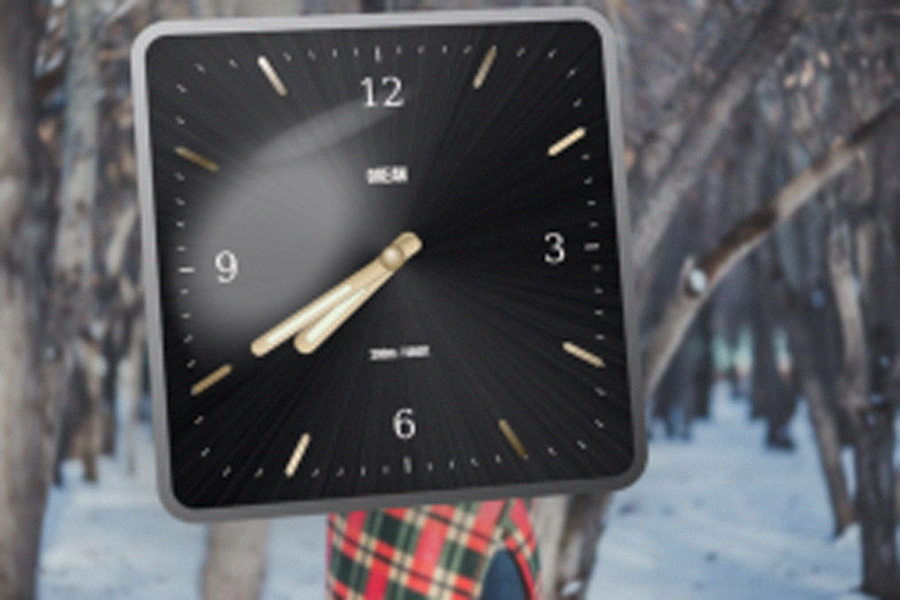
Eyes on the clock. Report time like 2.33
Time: 7.40
